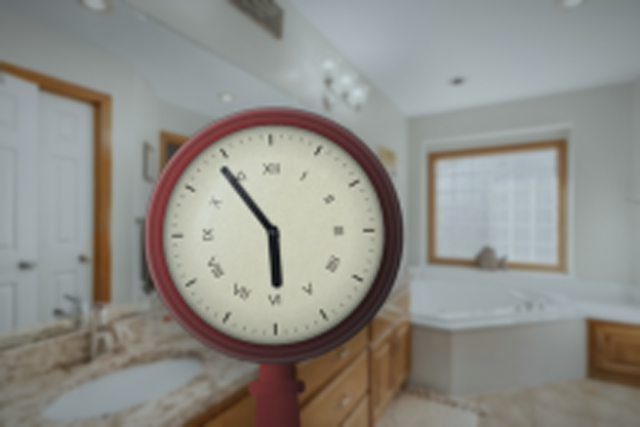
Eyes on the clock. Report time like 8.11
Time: 5.54
